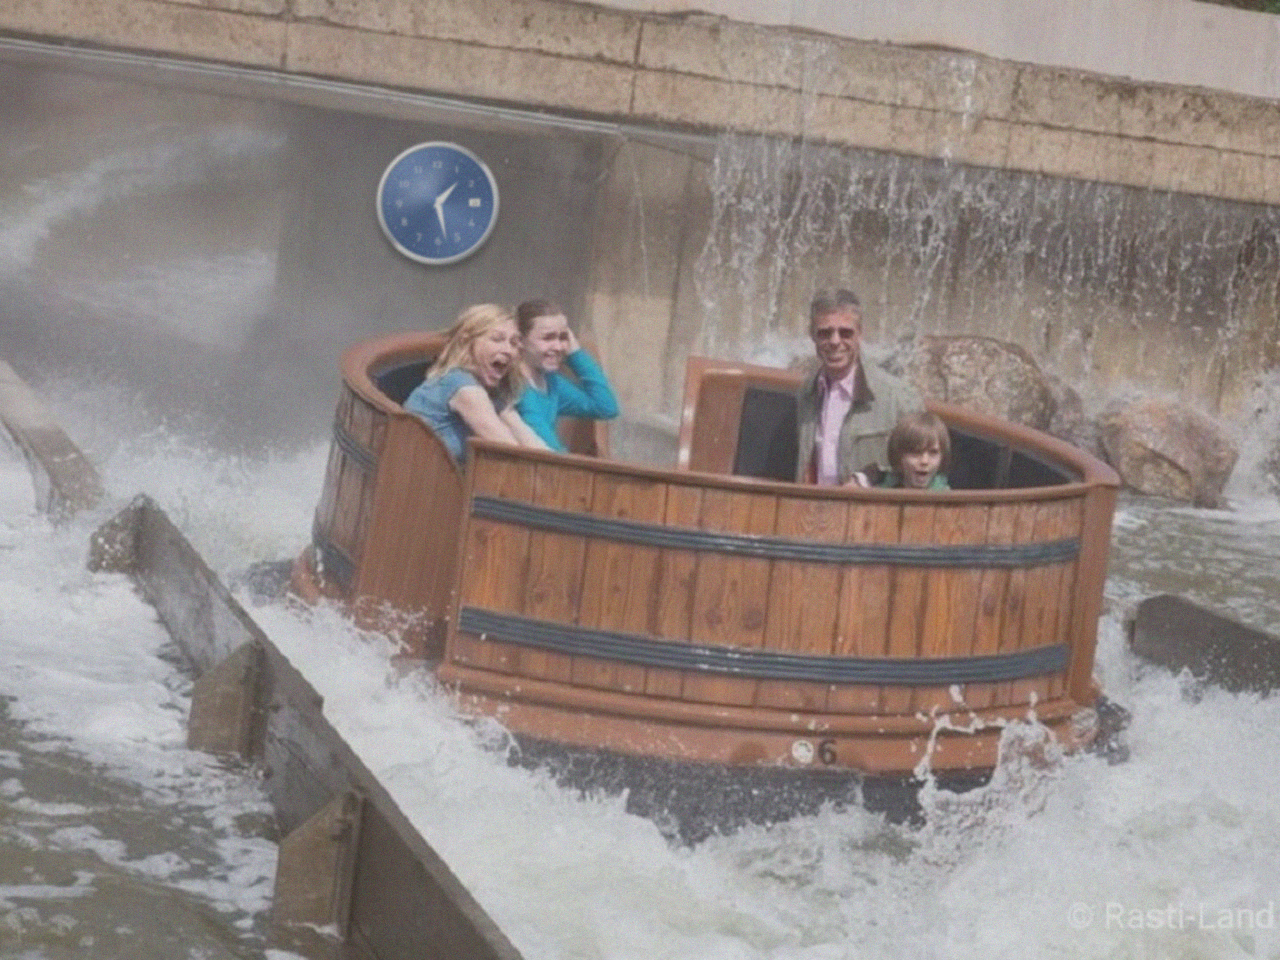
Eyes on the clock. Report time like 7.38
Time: 1.28
